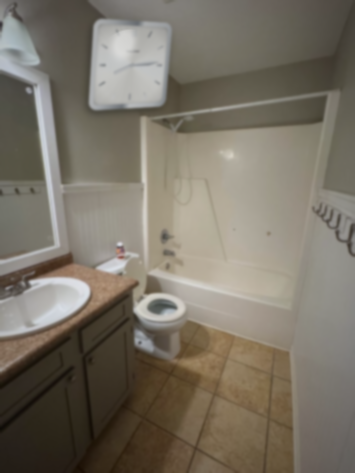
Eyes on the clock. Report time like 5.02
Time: 8.14
